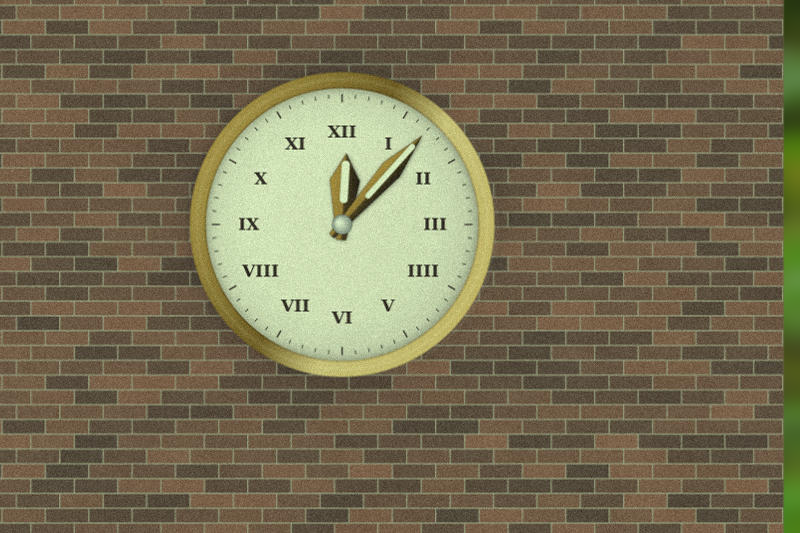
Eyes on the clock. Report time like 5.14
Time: 12.07
